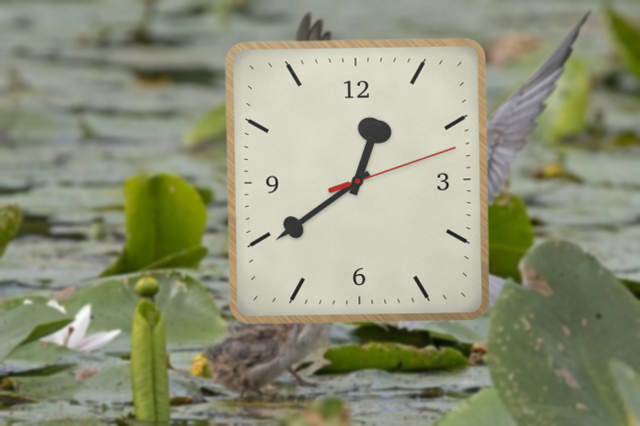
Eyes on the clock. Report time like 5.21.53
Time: 12.39.12
